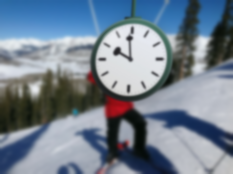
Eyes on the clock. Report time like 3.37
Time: 9.59
